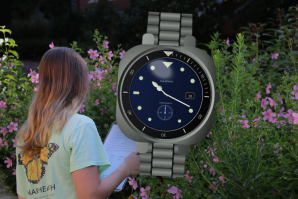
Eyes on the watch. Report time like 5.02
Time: 10.19
